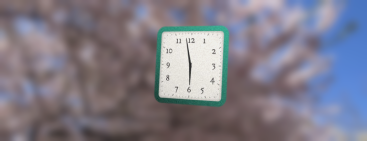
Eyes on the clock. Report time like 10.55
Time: 5.58
